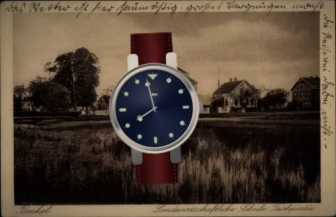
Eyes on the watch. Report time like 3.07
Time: 7.58
